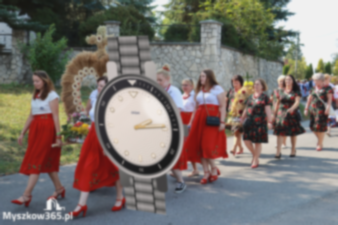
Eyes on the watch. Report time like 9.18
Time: 2.14
